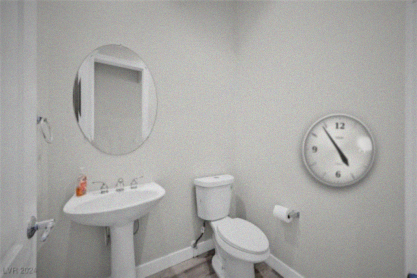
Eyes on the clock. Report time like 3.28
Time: 4.54
